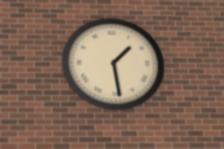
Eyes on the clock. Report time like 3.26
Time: 1.29
